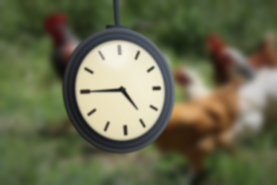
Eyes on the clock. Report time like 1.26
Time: 4.45
